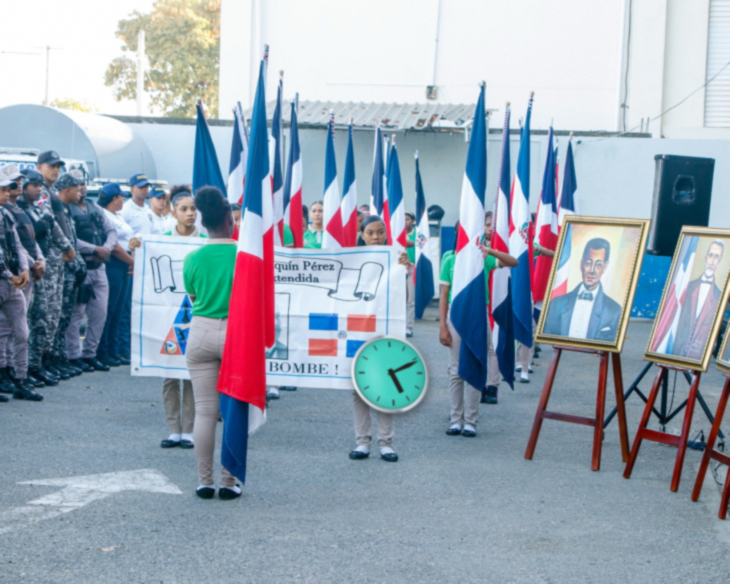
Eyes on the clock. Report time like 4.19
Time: 5.11
